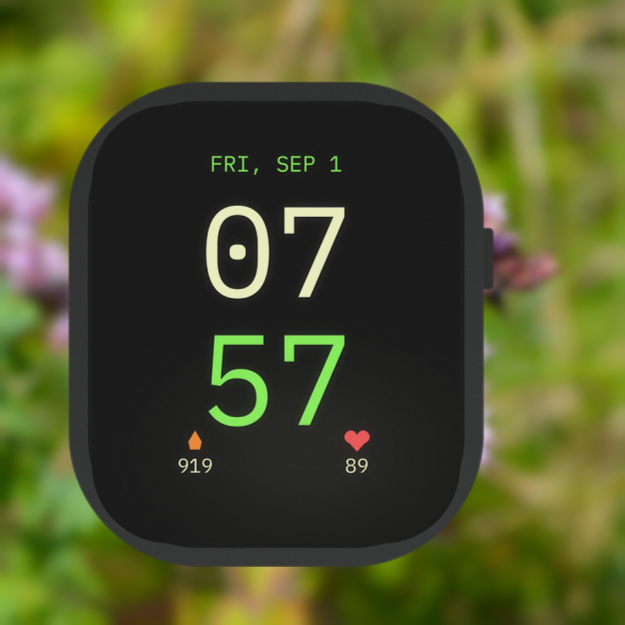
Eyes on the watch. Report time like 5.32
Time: 7.57
